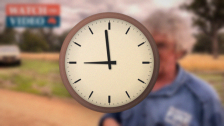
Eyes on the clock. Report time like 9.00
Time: 8.59
